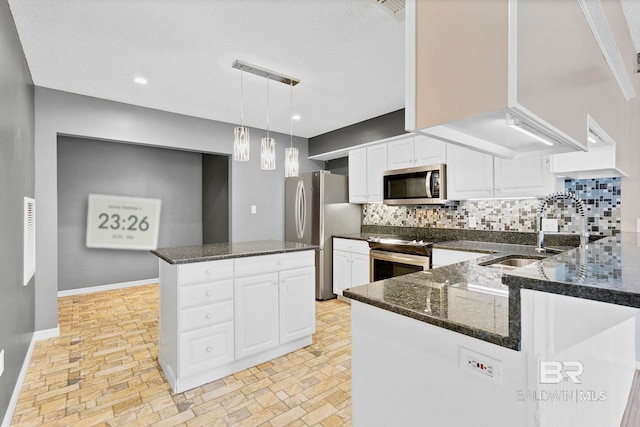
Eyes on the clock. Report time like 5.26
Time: 23.26
